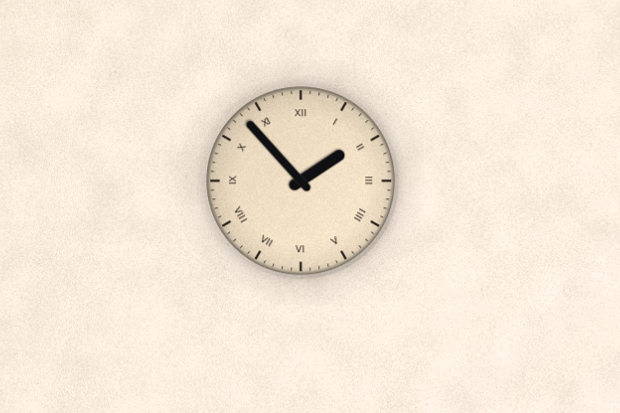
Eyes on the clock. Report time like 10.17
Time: 1.53
